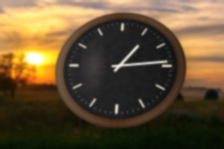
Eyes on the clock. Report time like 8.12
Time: 1.14
